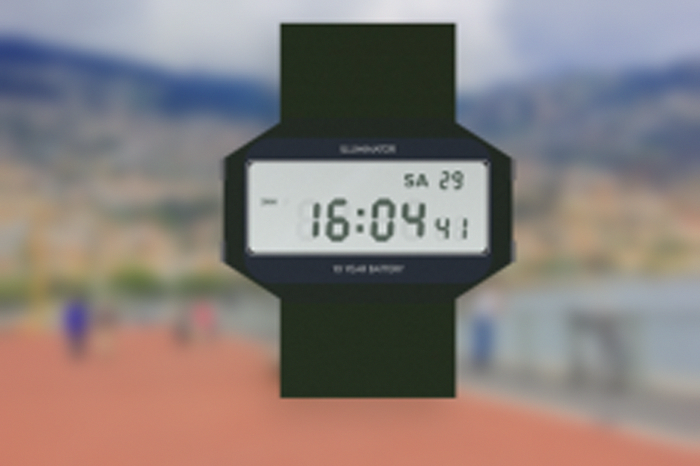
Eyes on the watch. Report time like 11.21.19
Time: 16.04.41
